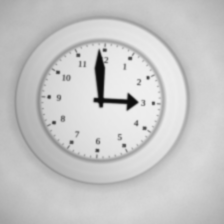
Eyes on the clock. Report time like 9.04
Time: 2.59
